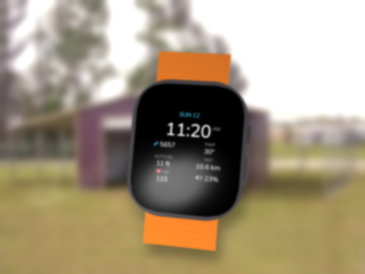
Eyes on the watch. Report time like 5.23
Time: 11.20
